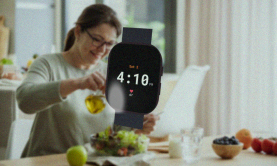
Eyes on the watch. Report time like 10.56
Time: 4.10
